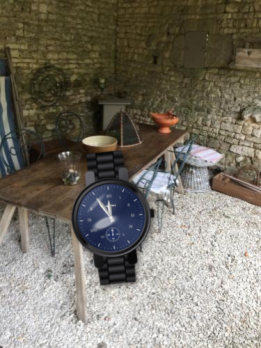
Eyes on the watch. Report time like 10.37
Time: 11.55
